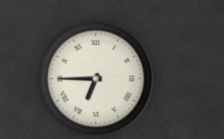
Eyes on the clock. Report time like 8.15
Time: 6.45
